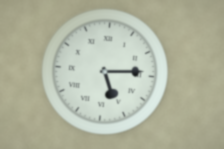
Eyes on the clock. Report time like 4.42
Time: 5.14
